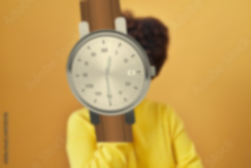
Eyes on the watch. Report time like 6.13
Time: 12.30
